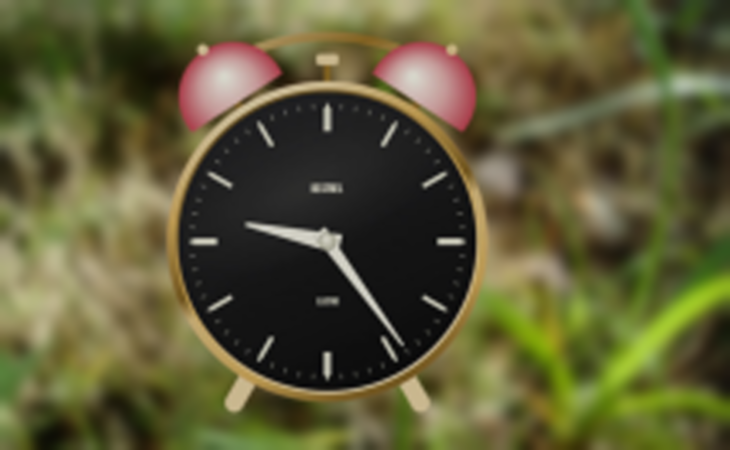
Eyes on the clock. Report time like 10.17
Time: 9.24
